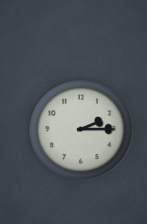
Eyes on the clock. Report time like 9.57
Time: 2.15
